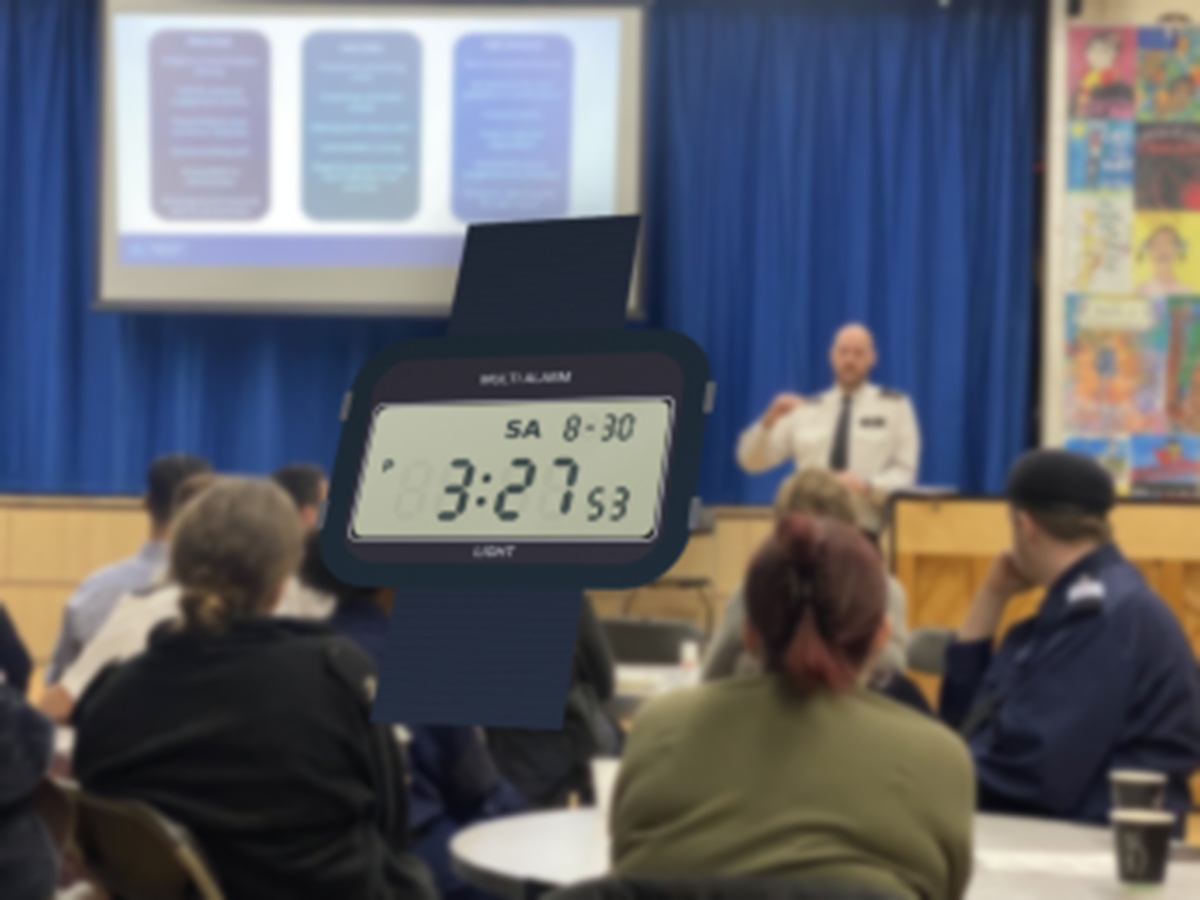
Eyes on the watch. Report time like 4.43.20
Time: 3.27.53
